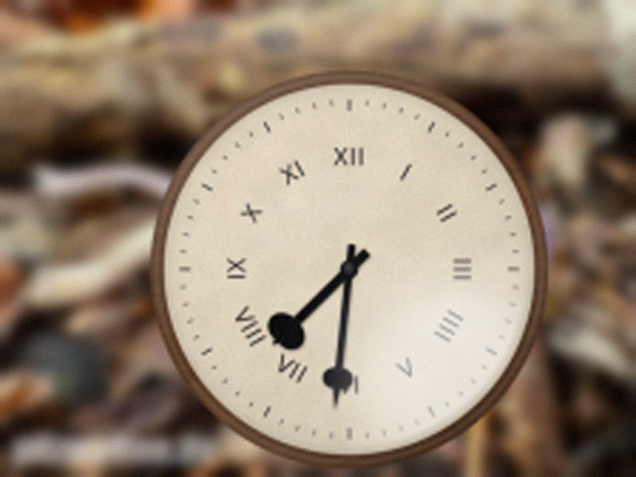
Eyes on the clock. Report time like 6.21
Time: 7.31
